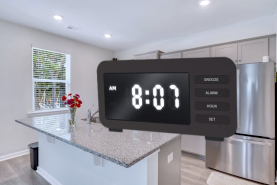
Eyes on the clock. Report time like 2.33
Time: 8.07
